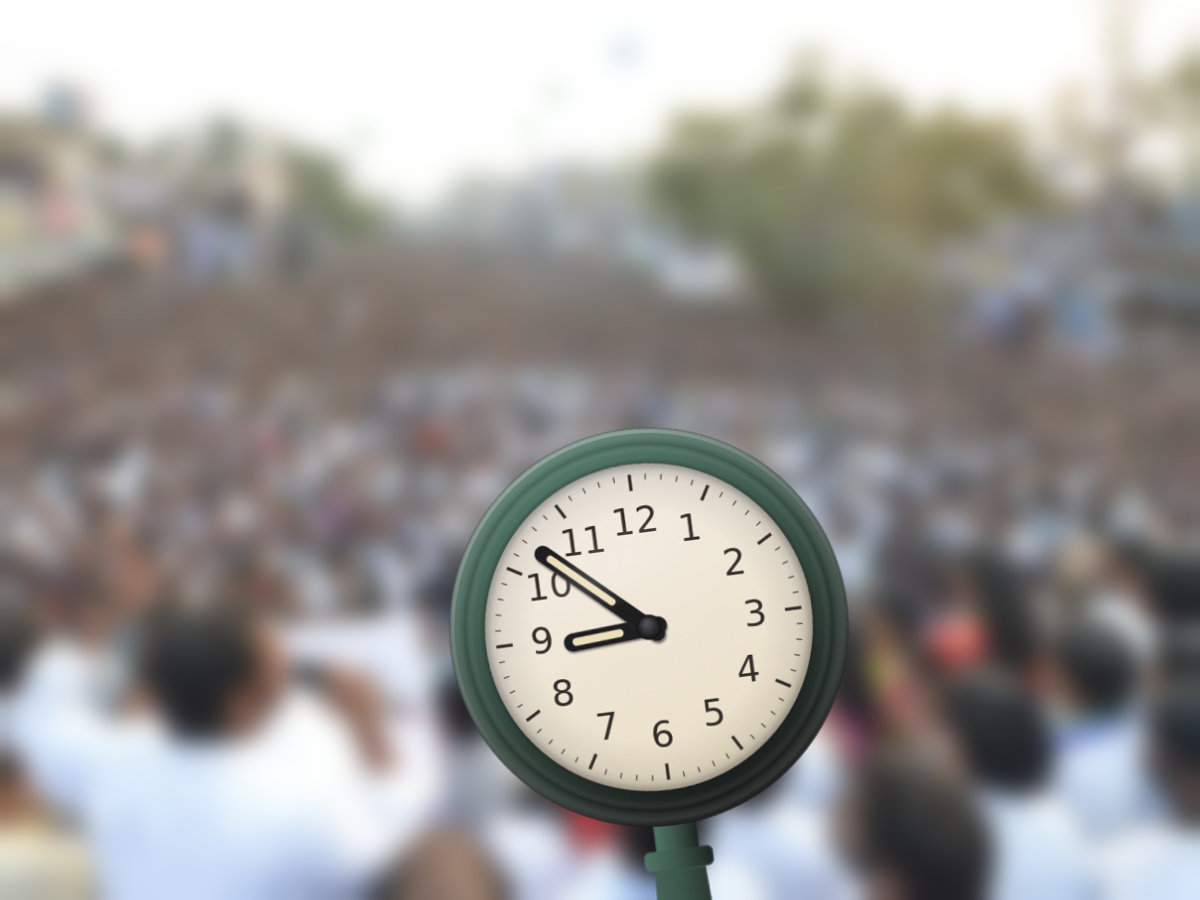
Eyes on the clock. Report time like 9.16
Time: 8.52
